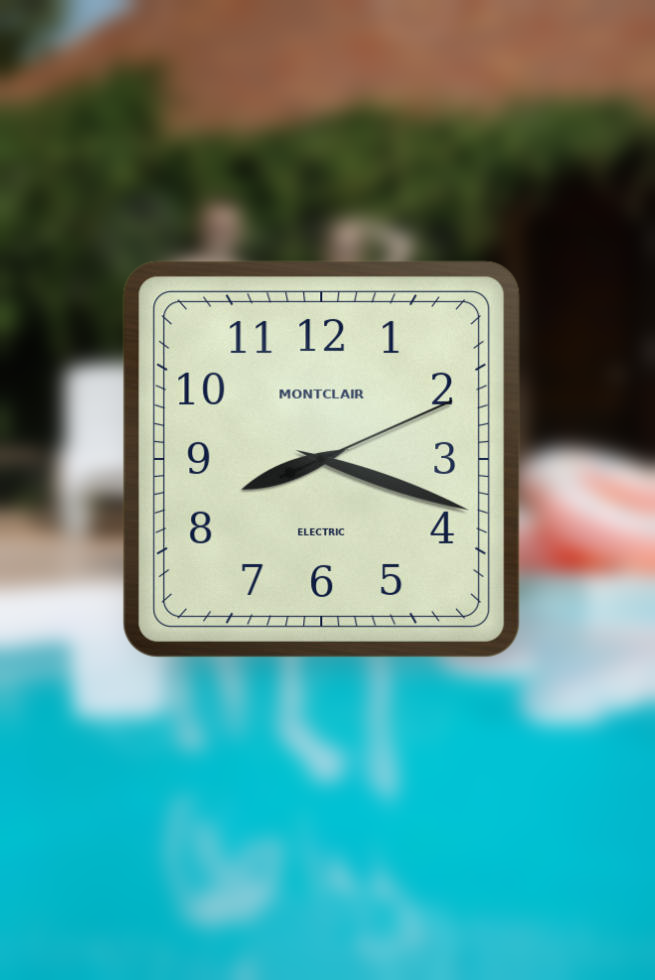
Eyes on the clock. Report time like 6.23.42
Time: 8.18.11
